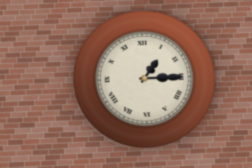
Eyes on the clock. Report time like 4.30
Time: 1.15
